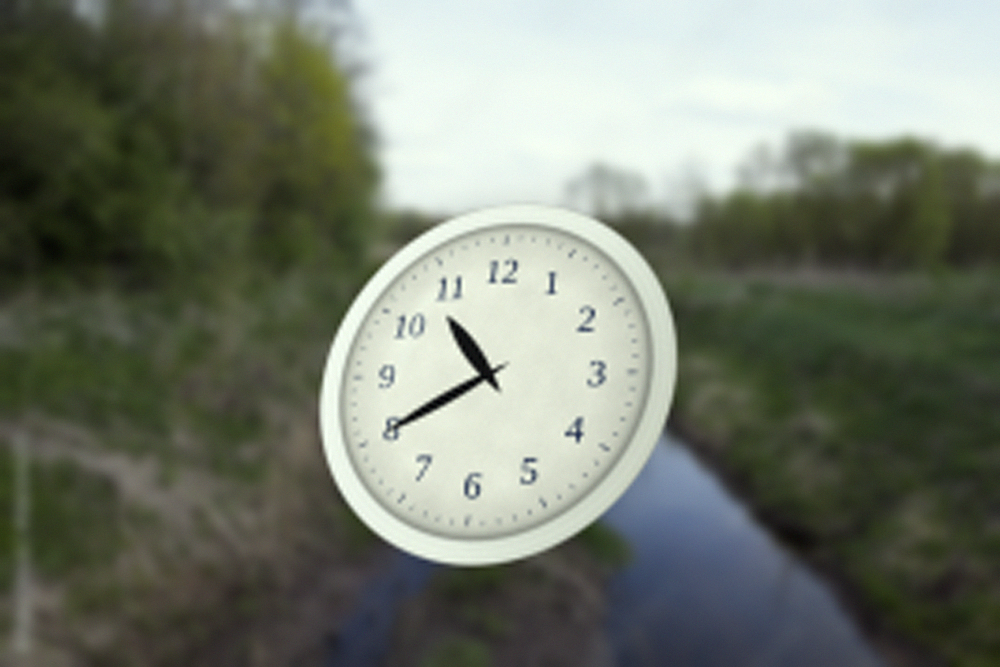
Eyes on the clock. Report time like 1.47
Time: 10.40
